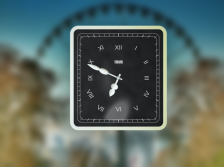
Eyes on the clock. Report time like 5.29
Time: 6.49
